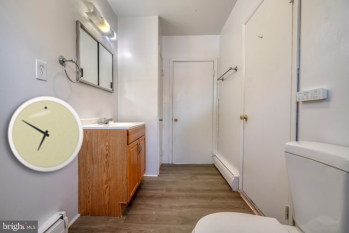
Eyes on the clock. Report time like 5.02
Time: 6.50
